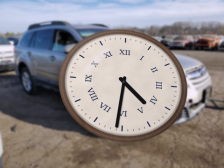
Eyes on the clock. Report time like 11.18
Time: 4.31
